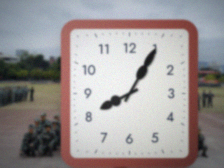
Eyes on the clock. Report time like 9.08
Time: 8.05
